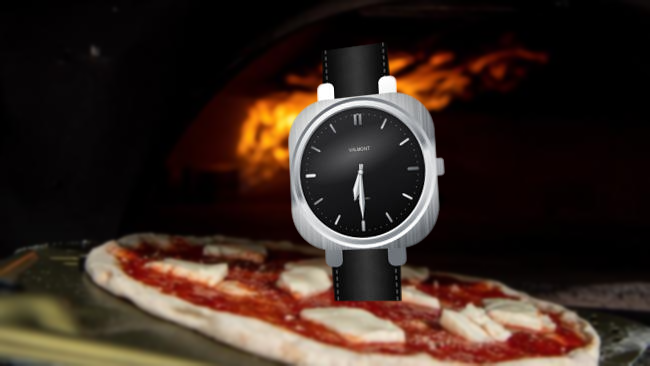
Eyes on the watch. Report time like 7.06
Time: 6.30
